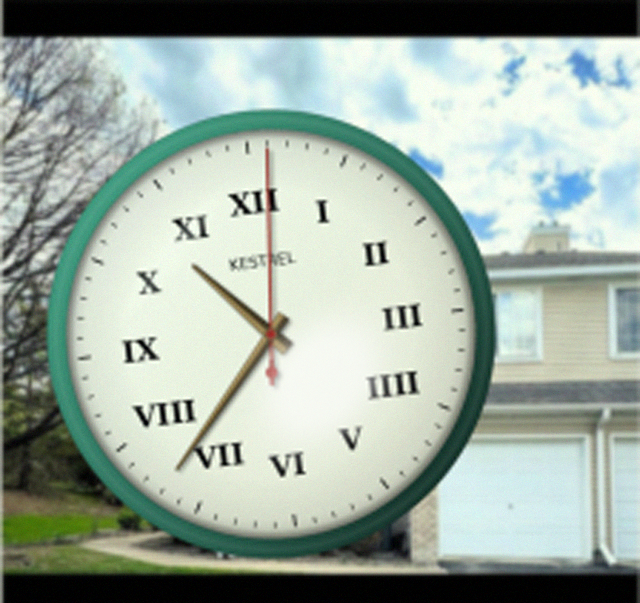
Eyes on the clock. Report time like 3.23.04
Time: 10.37.01
